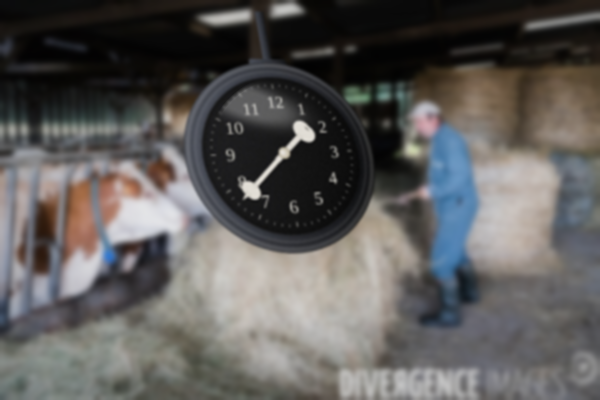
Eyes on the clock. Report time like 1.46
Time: 1.38
